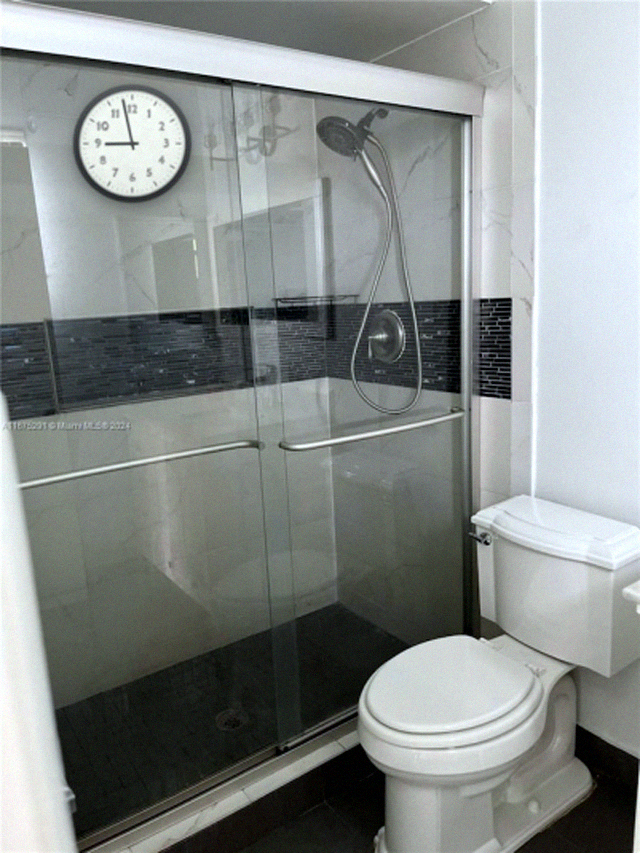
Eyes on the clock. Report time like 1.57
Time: 8.58
